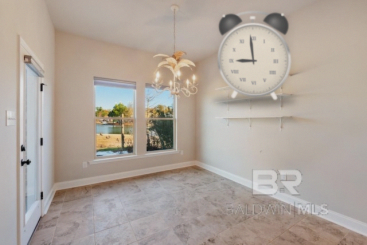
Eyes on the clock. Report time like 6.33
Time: 8.59
